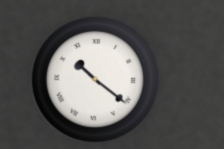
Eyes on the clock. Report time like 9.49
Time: 10.21
